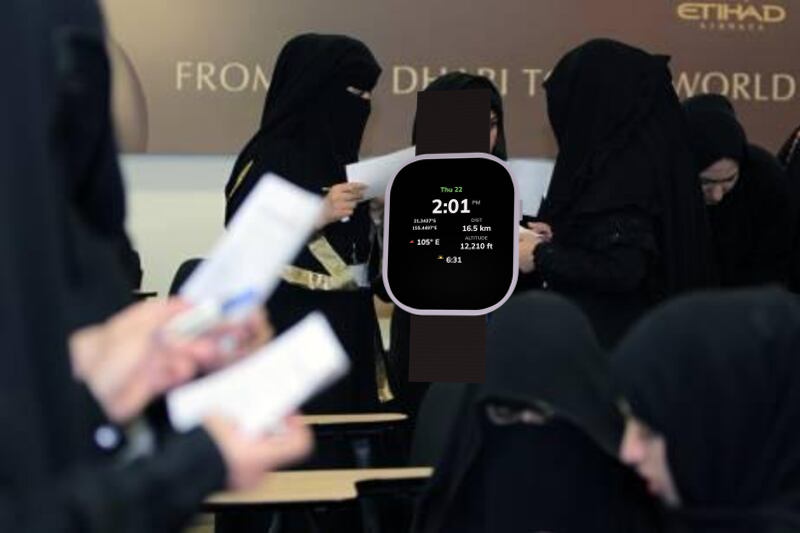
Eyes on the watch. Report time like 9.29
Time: 2.01
